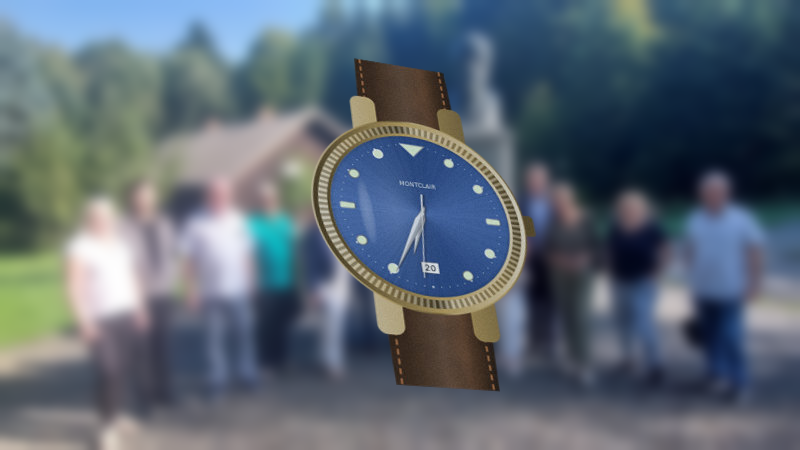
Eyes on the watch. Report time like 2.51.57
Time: 6.34.31
